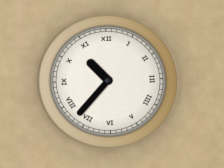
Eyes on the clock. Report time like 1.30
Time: 10.37
